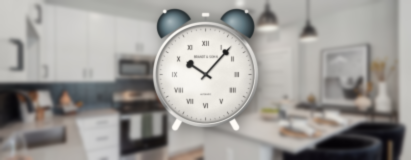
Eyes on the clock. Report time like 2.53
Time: 10.07
